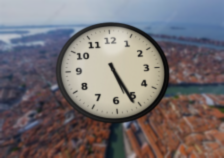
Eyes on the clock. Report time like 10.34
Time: 5.26
